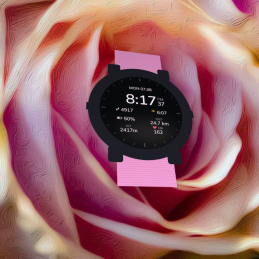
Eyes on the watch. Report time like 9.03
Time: 8.17
